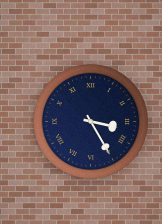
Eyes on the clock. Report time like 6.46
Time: 3.25
